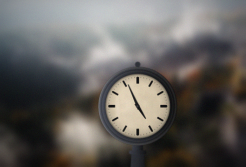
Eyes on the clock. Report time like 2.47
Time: 4.56
